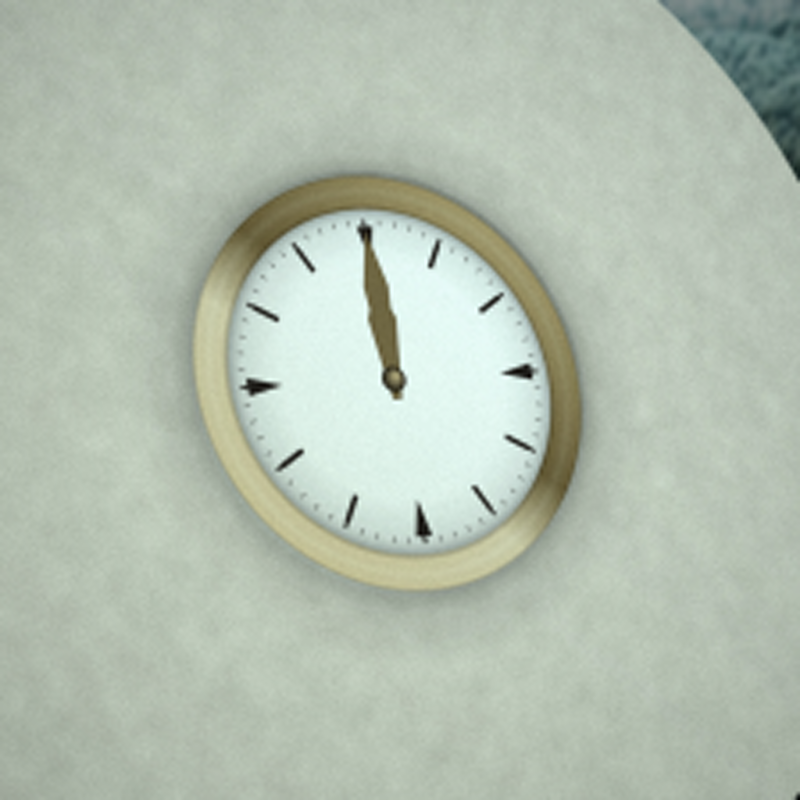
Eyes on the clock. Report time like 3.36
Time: 12.00
